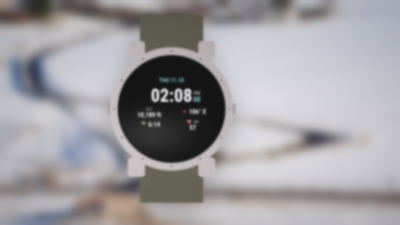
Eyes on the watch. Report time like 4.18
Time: 2.08
